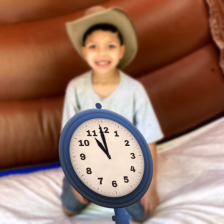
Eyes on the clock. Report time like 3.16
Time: 10.59
